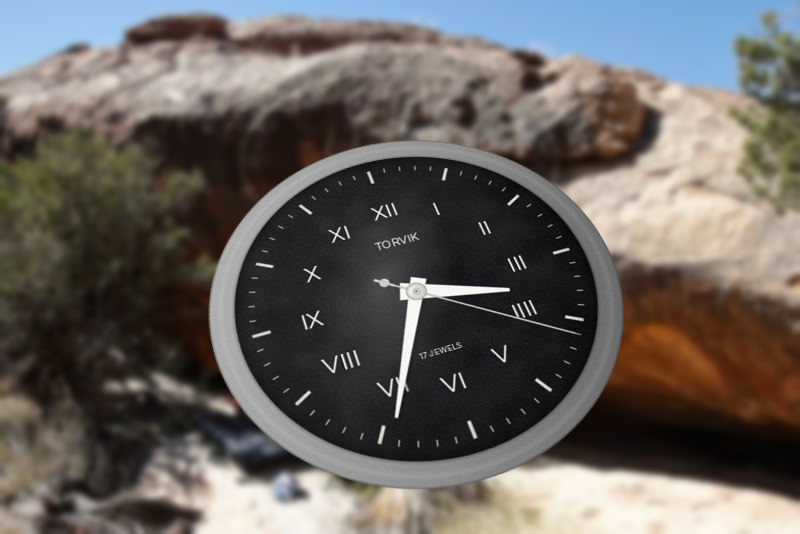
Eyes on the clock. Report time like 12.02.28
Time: 3.34.21
